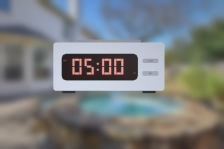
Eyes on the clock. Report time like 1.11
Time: 5.00
